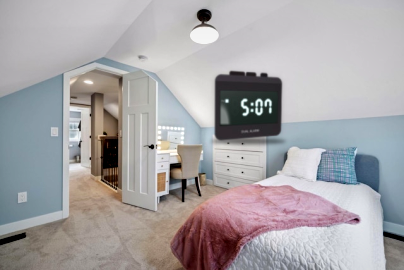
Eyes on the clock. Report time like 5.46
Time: 5.07
